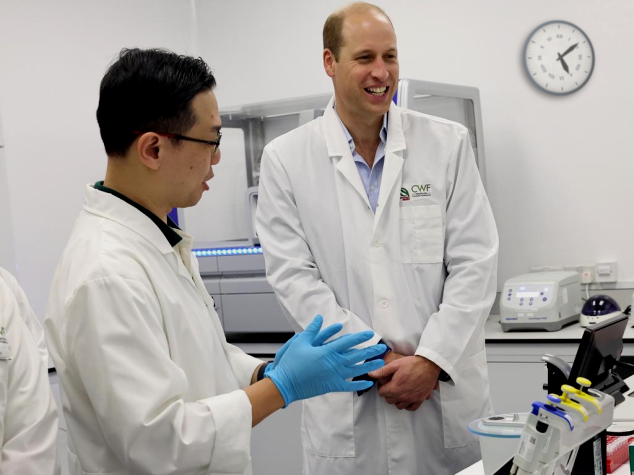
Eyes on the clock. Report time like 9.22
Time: 5.09
